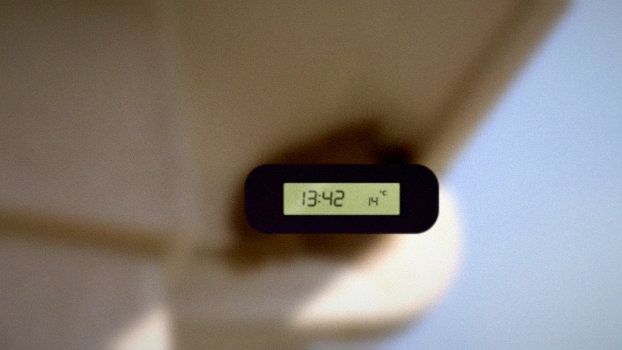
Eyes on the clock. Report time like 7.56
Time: 13.42
